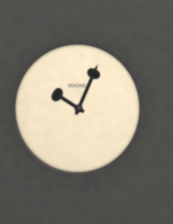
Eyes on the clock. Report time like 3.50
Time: 10.04
